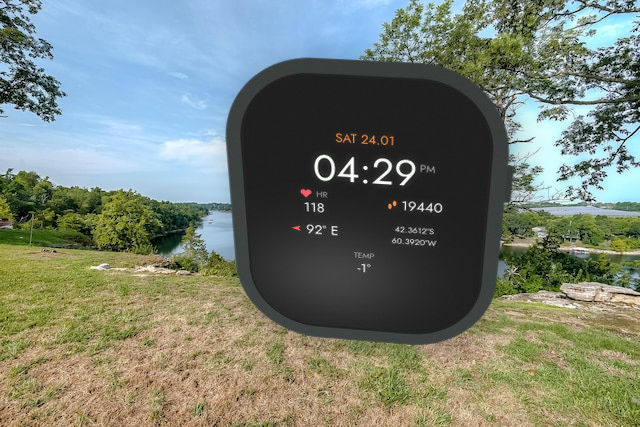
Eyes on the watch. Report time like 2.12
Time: 4.29
